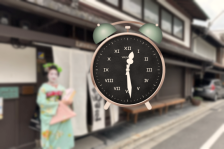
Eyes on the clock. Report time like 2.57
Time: 12.29
